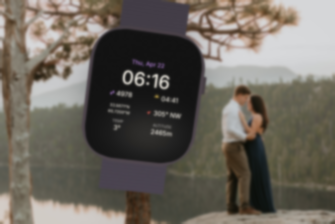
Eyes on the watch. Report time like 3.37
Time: 6.16
